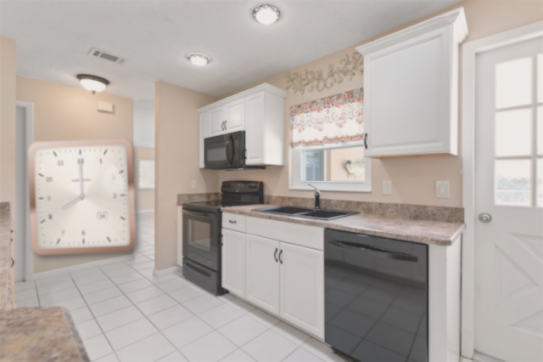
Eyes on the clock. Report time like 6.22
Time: 8.00
